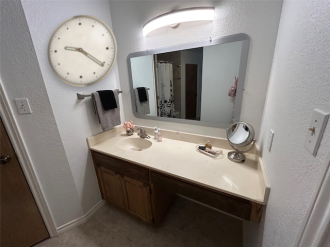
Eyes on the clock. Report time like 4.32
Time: 9.21
